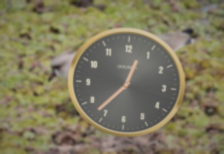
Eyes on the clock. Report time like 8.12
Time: 12.37
